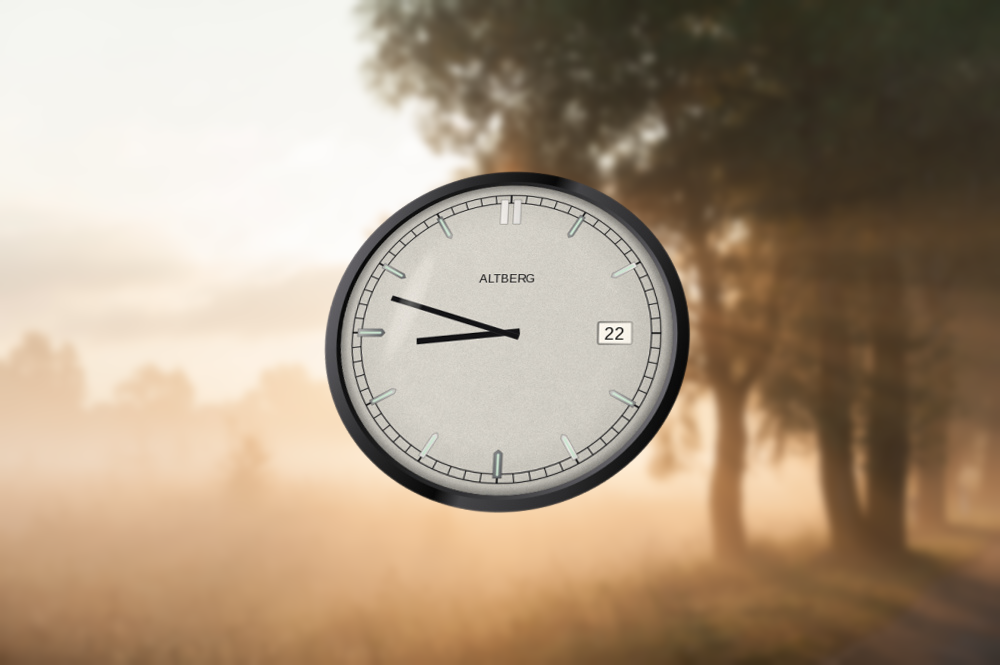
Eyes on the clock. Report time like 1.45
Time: 8.48
